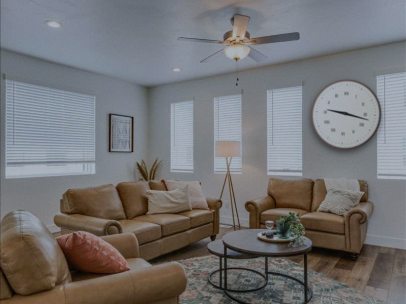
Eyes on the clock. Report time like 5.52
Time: 9.17
